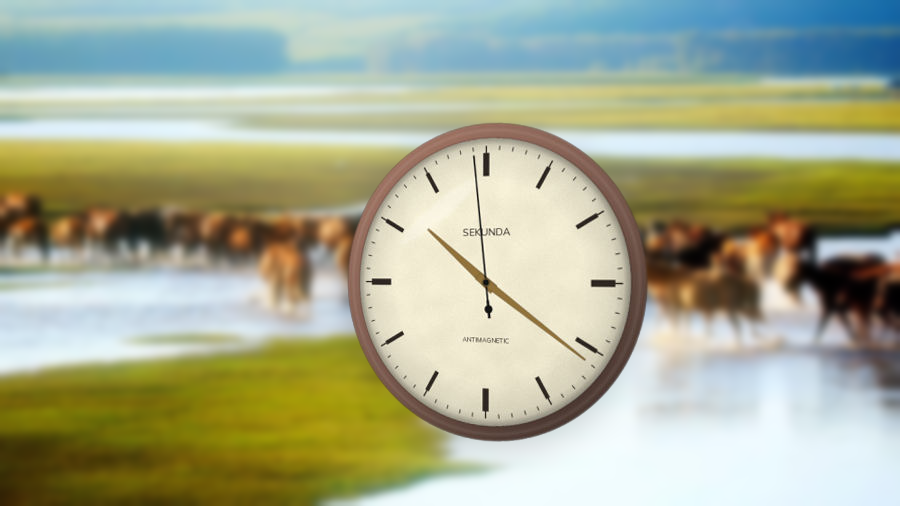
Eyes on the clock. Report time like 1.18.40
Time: 10.20.59
